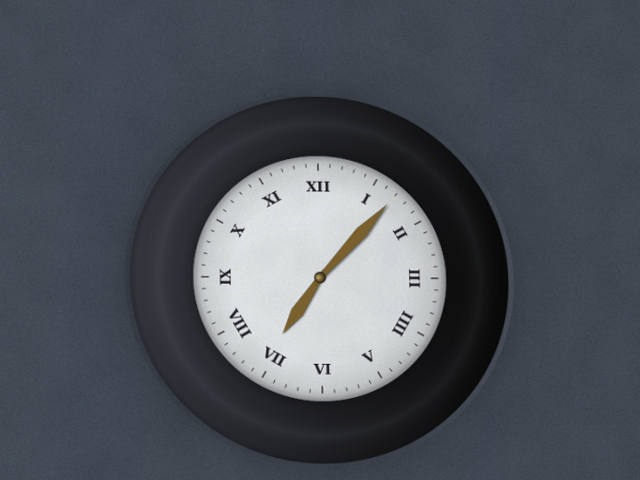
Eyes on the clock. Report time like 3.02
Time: 7.07
